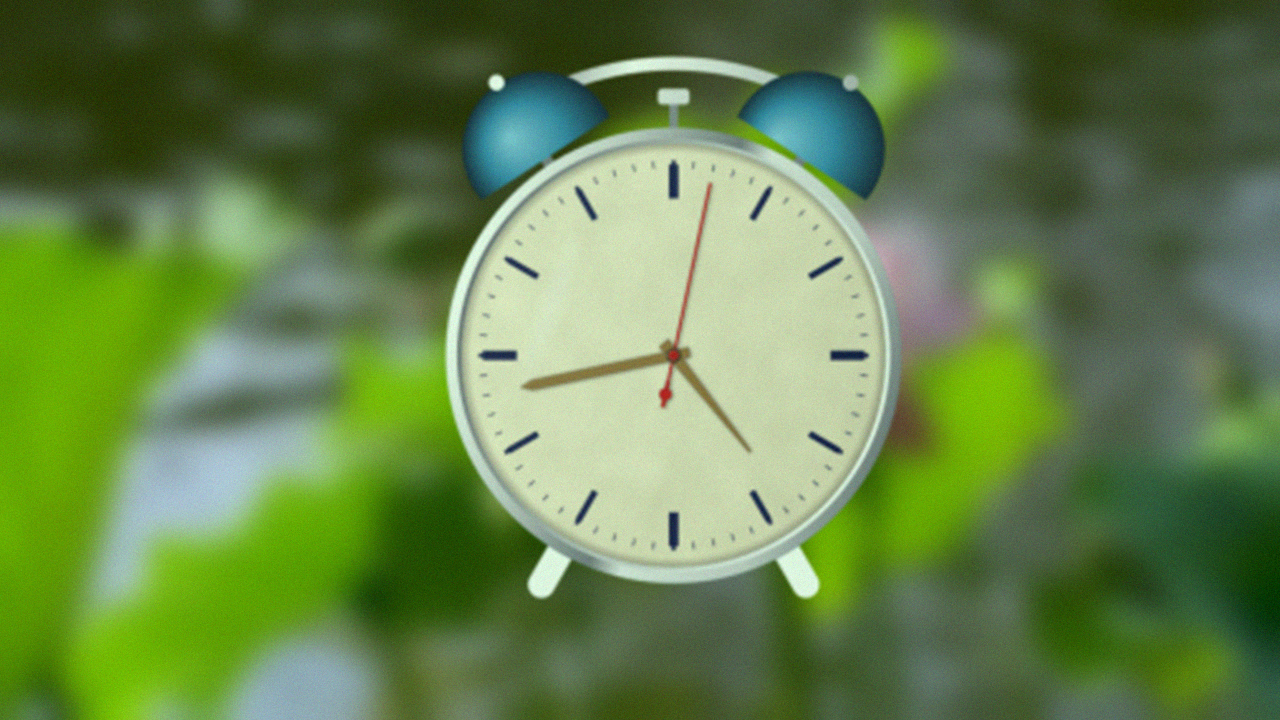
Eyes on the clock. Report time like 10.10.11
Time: 4.43.02
